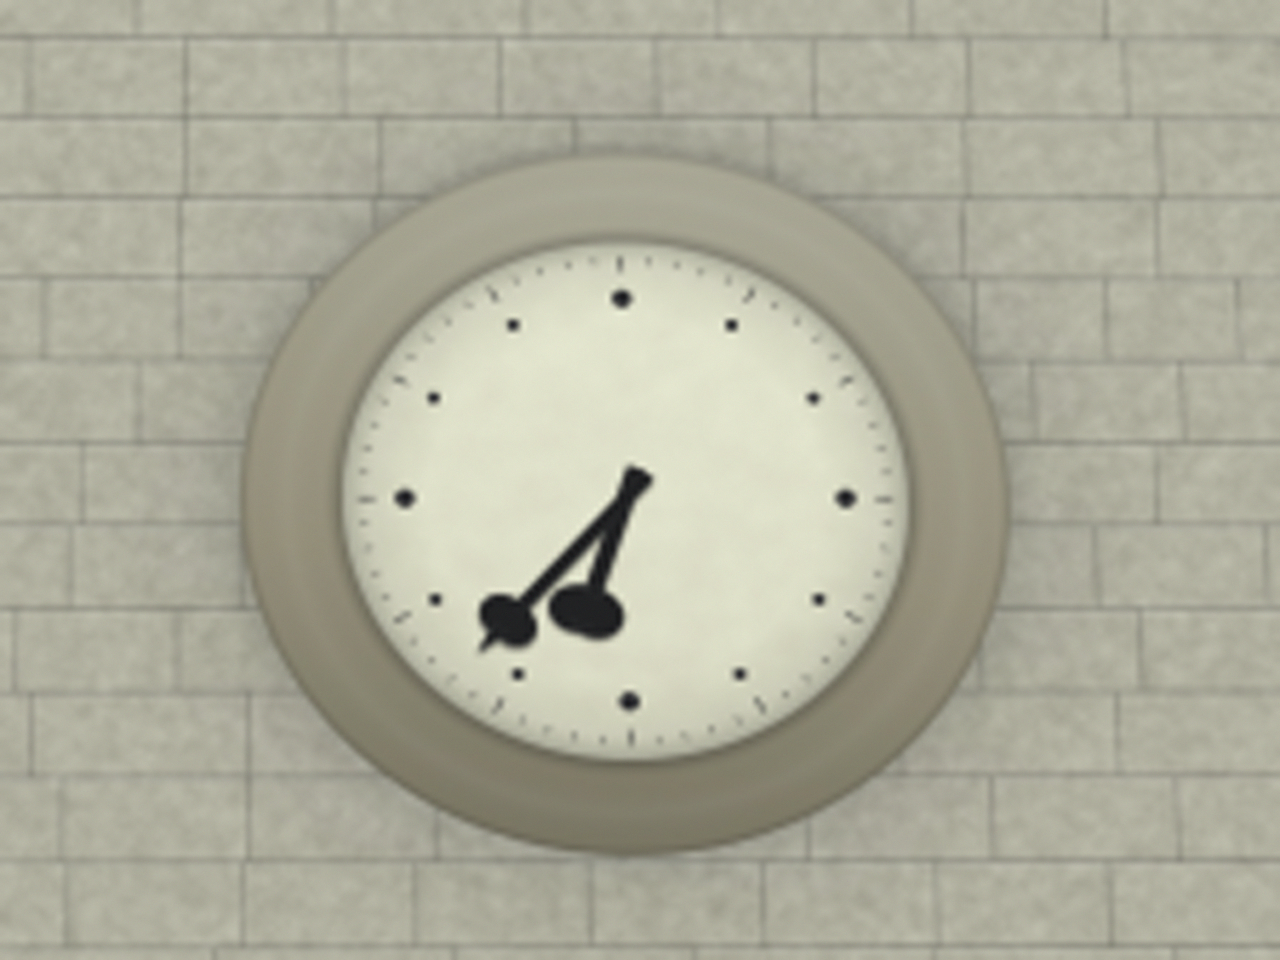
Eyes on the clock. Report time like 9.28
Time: 6.37
